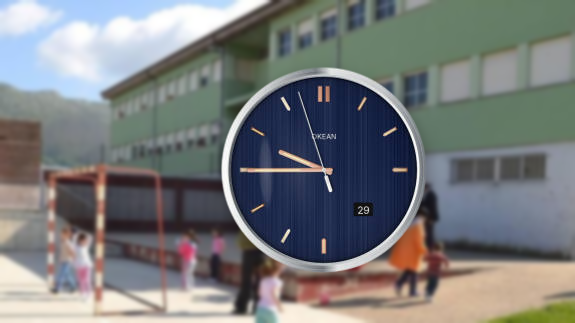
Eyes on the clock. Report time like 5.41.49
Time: 9.44.57
